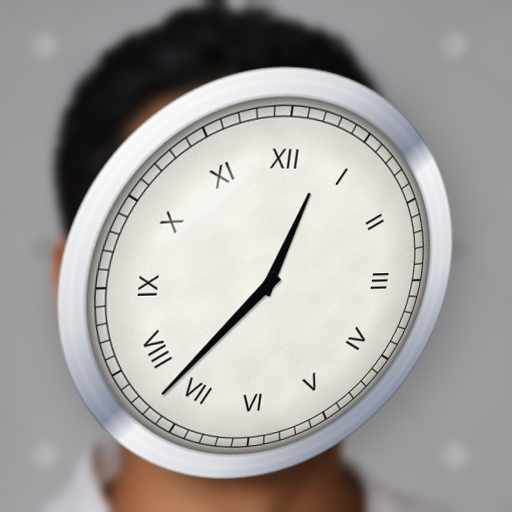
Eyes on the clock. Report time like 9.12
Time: 12.37
